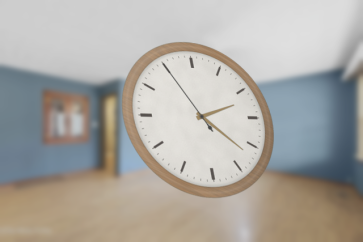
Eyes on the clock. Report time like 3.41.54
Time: 2.21.55
